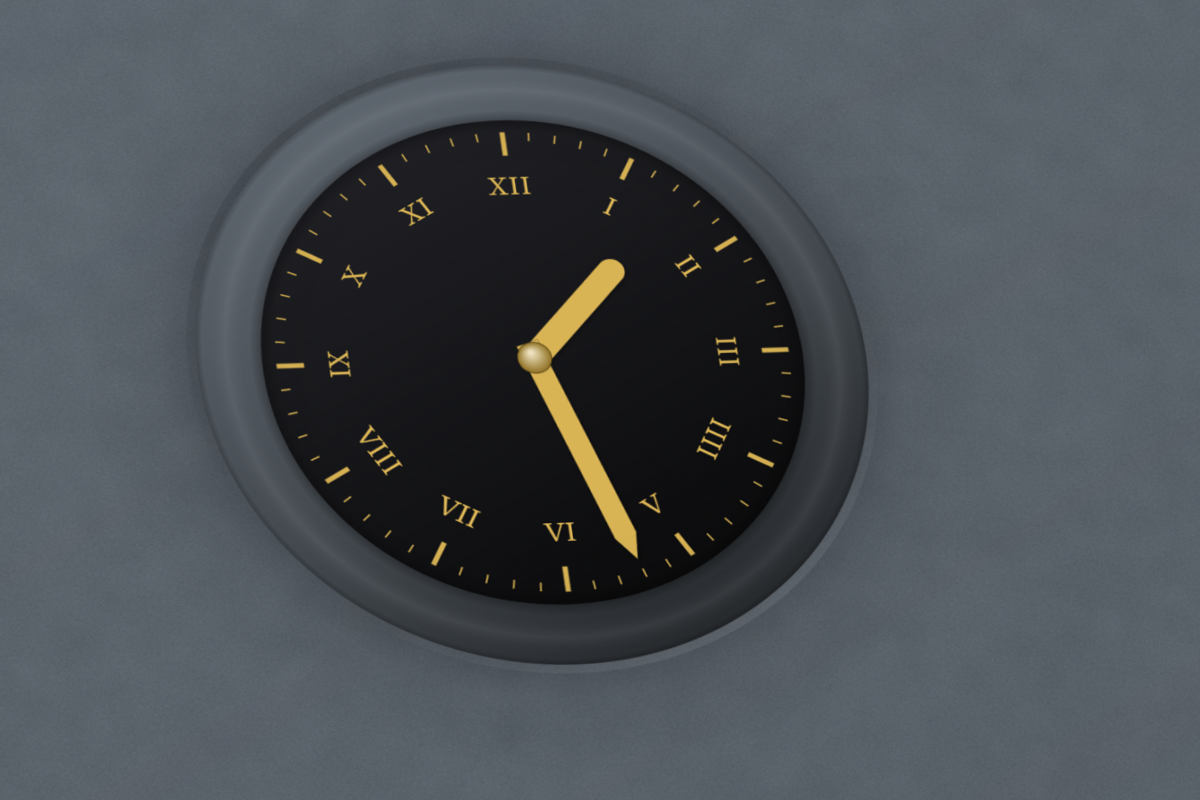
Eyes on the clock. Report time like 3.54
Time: 1.27
